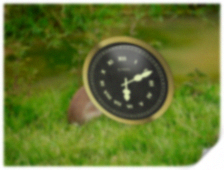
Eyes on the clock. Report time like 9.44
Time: 6.11
